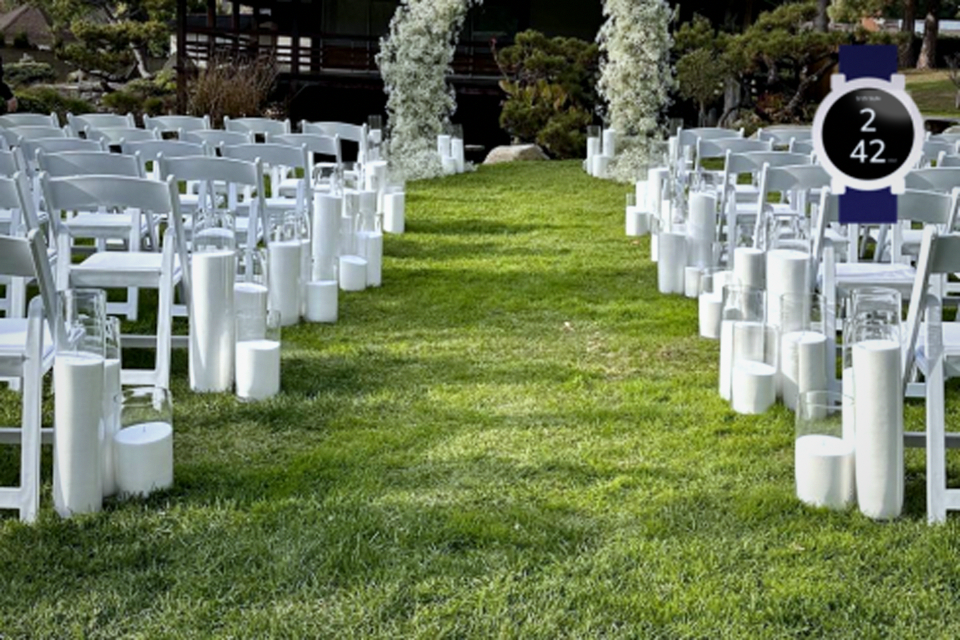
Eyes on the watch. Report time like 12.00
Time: 2.42
